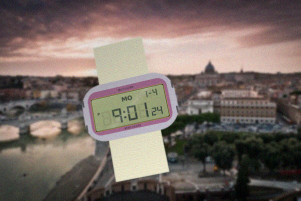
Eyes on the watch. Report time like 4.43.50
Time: 9.01.24
